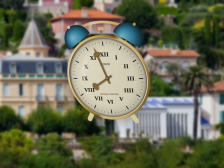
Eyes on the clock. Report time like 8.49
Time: 7.57
